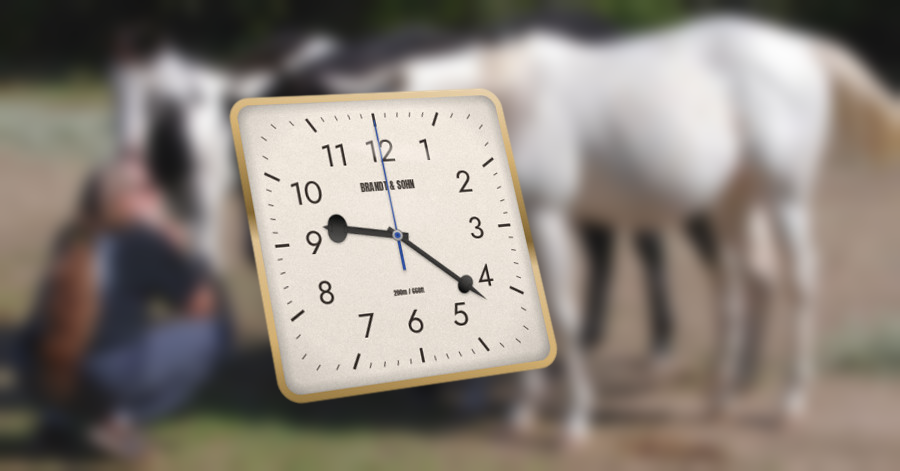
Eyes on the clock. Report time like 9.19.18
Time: 9.22.00
